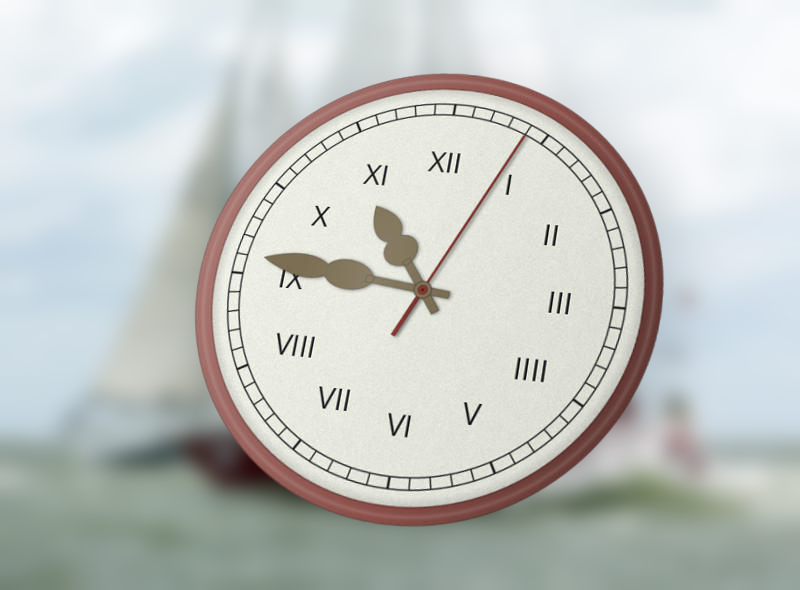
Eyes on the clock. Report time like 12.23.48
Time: 10.46.04
